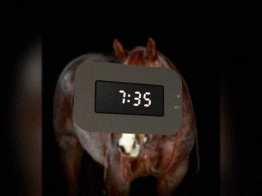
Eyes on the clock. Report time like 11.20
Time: 7.35
